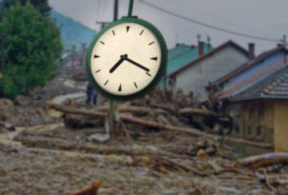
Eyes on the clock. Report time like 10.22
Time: 7.19
